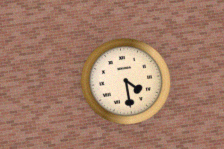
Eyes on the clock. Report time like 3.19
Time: 4.30
